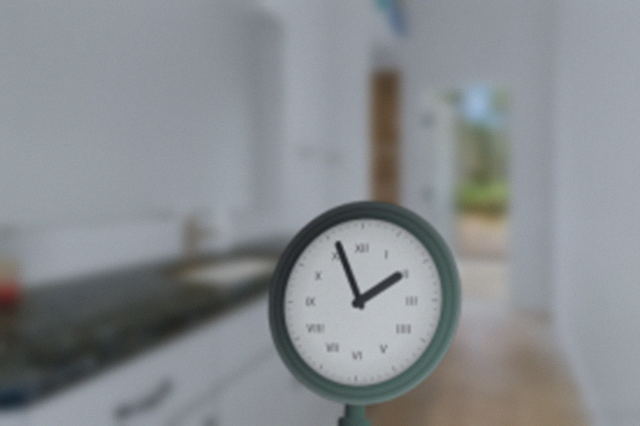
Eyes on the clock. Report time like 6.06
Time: 1.56
